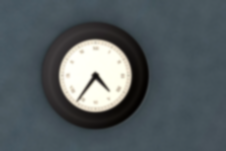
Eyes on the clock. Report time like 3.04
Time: 4.36
